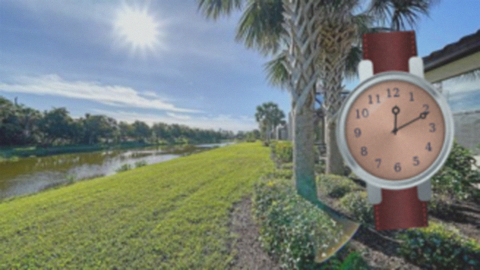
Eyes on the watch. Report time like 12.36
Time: 12.11
